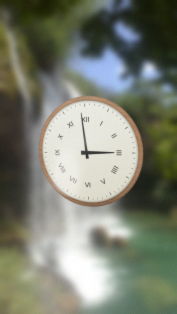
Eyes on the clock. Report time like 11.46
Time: 2.59
